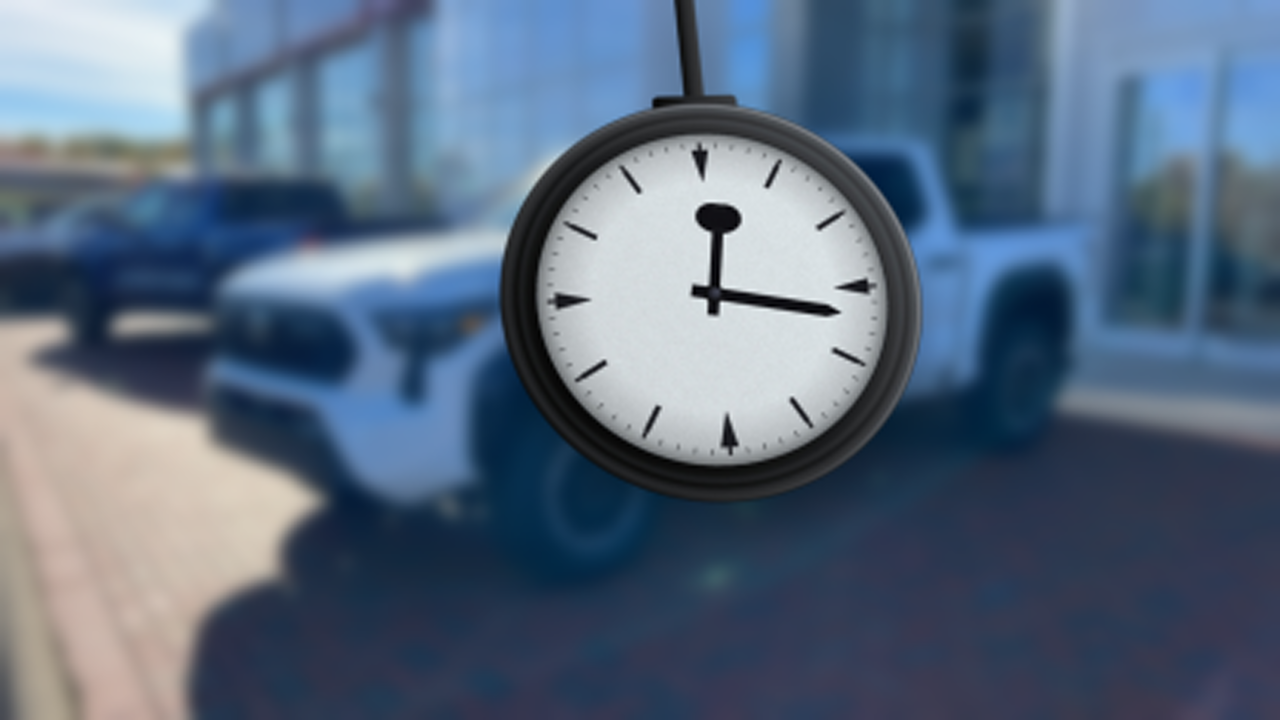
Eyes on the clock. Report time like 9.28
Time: 12.17
